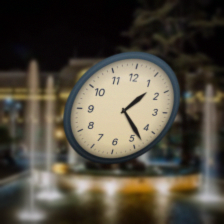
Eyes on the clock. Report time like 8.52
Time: 1.23
